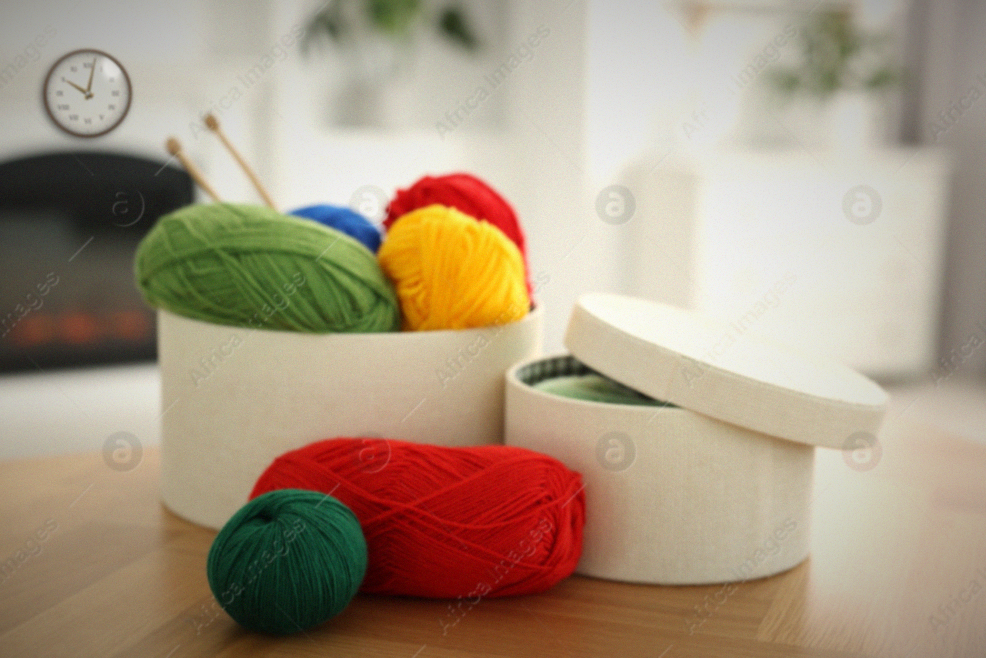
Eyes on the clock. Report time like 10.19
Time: 10.02
